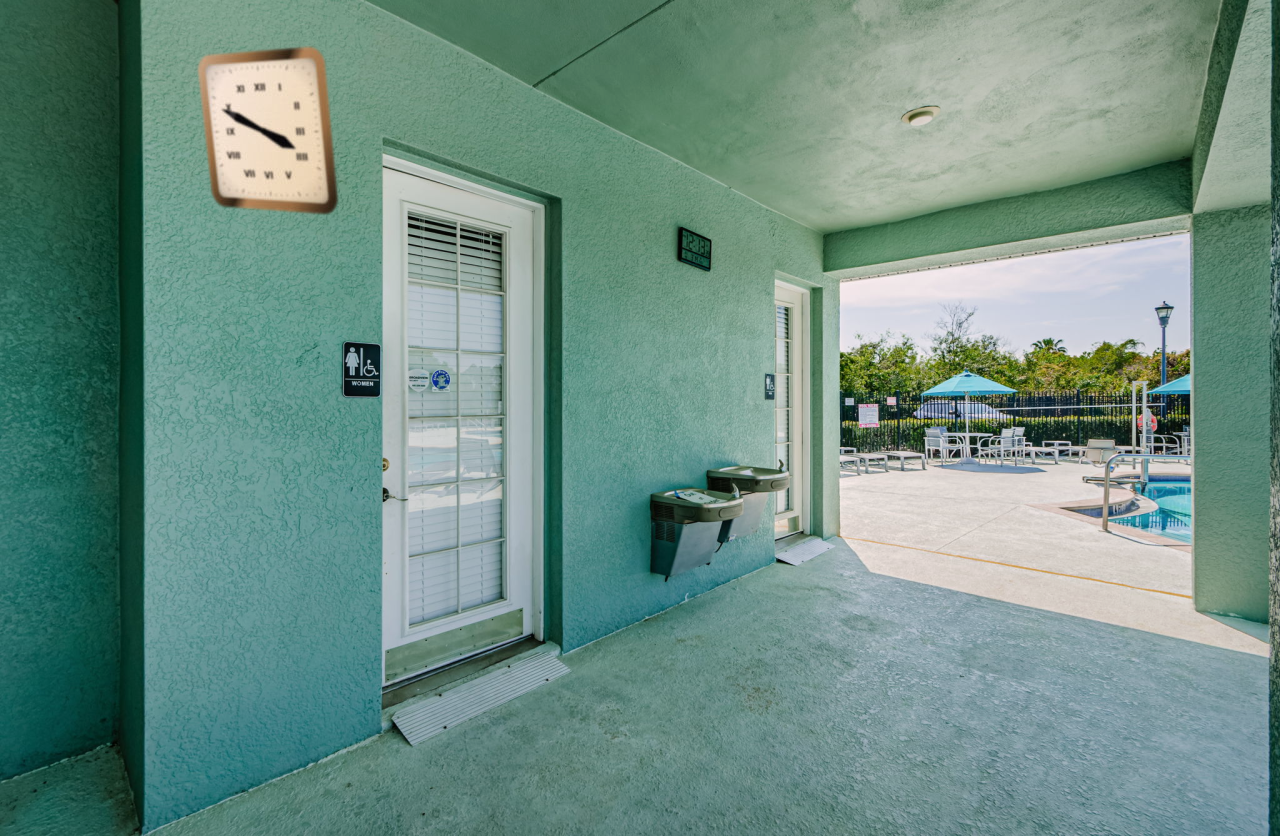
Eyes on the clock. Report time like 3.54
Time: 3.49
